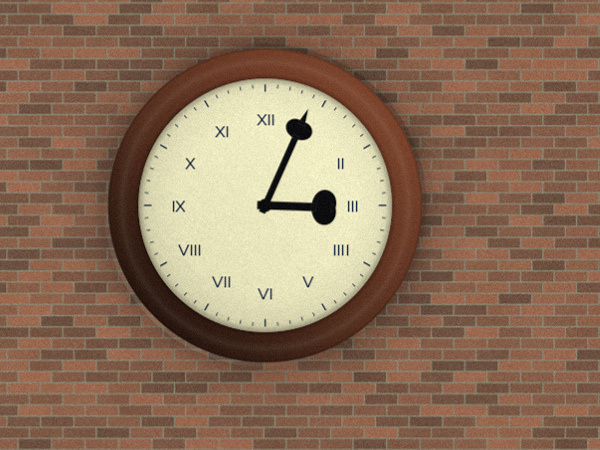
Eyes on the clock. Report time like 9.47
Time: 3.04
